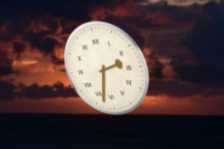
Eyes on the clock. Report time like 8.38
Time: 2.33
